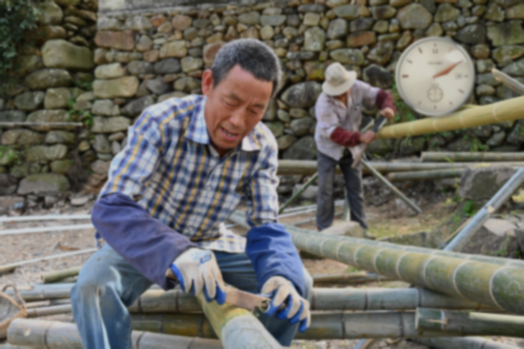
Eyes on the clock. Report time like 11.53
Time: 2.10
